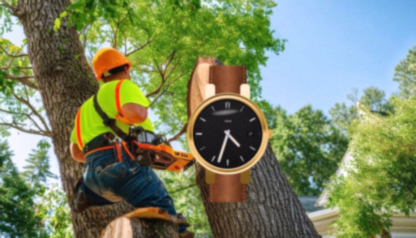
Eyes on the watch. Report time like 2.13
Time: 4.33
